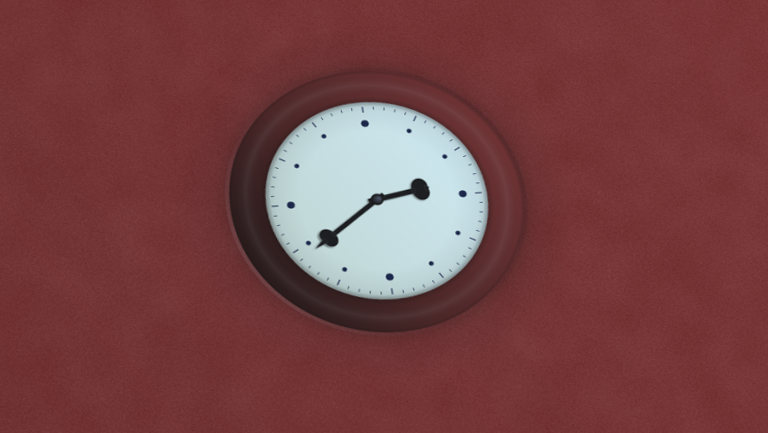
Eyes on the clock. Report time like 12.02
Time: 2.39
